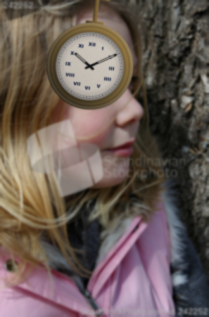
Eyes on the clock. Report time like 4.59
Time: 10.10
